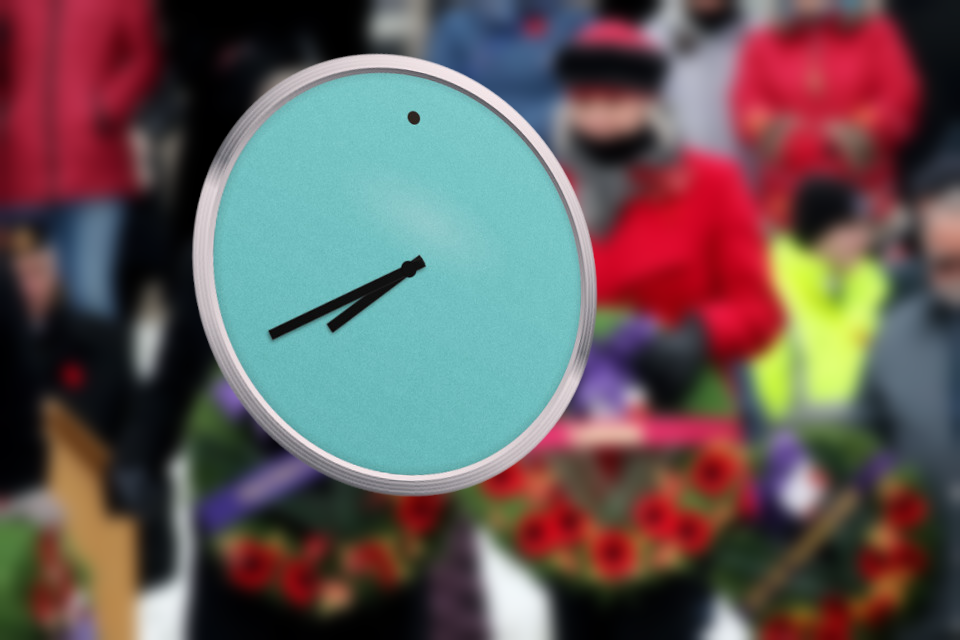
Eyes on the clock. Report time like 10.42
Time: 7.40
